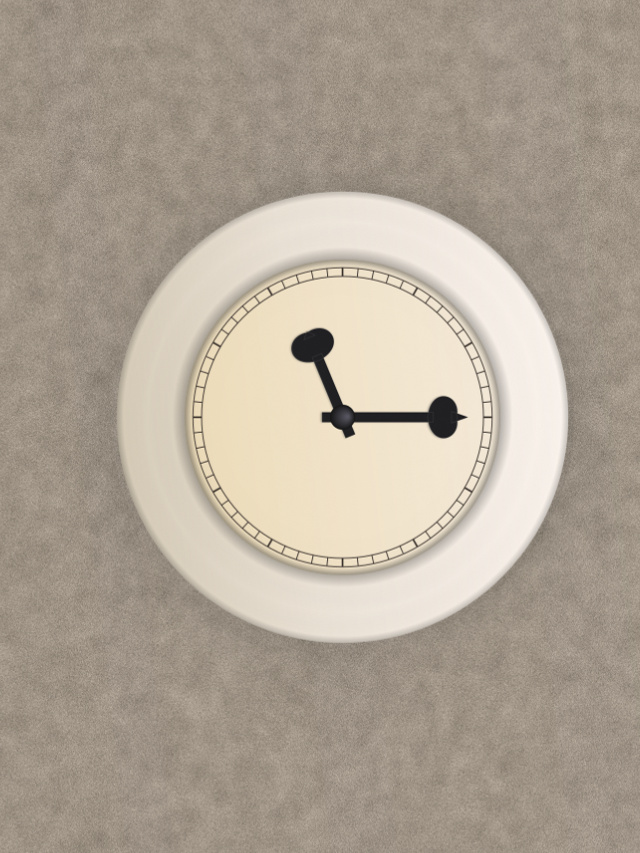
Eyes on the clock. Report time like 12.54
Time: 11.15
